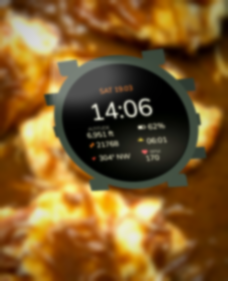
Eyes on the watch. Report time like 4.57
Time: 14.06
